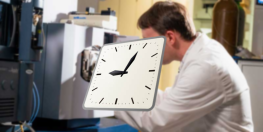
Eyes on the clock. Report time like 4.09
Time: 9.04
